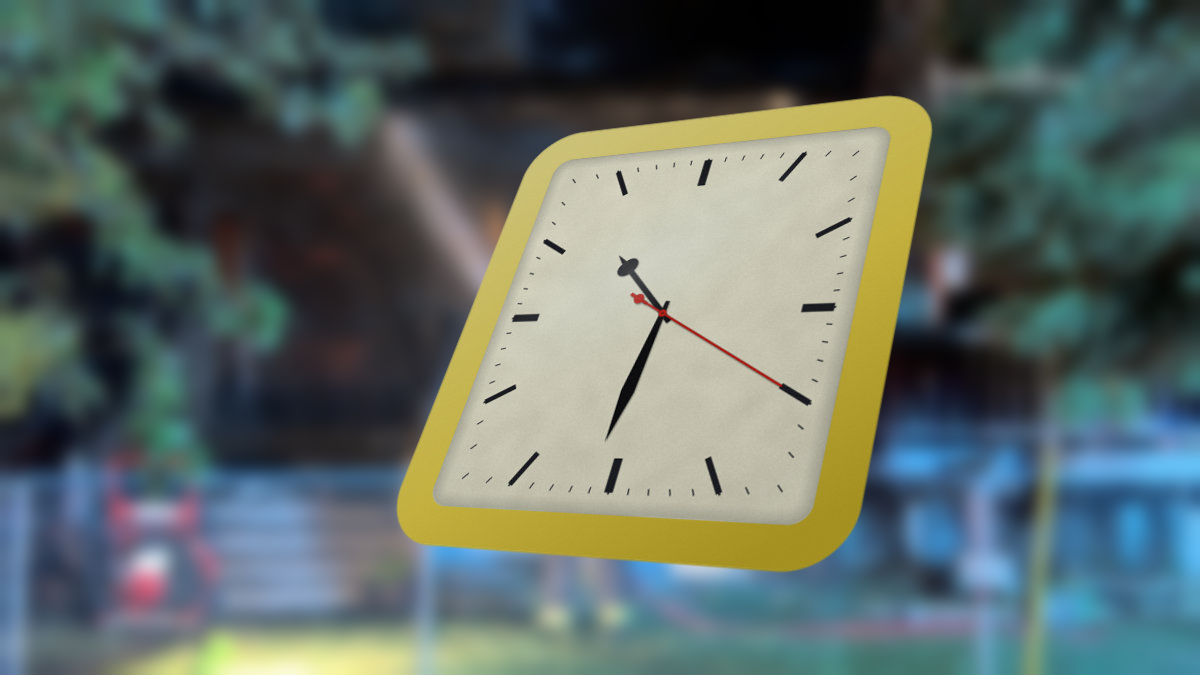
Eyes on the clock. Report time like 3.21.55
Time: 10.31.20
